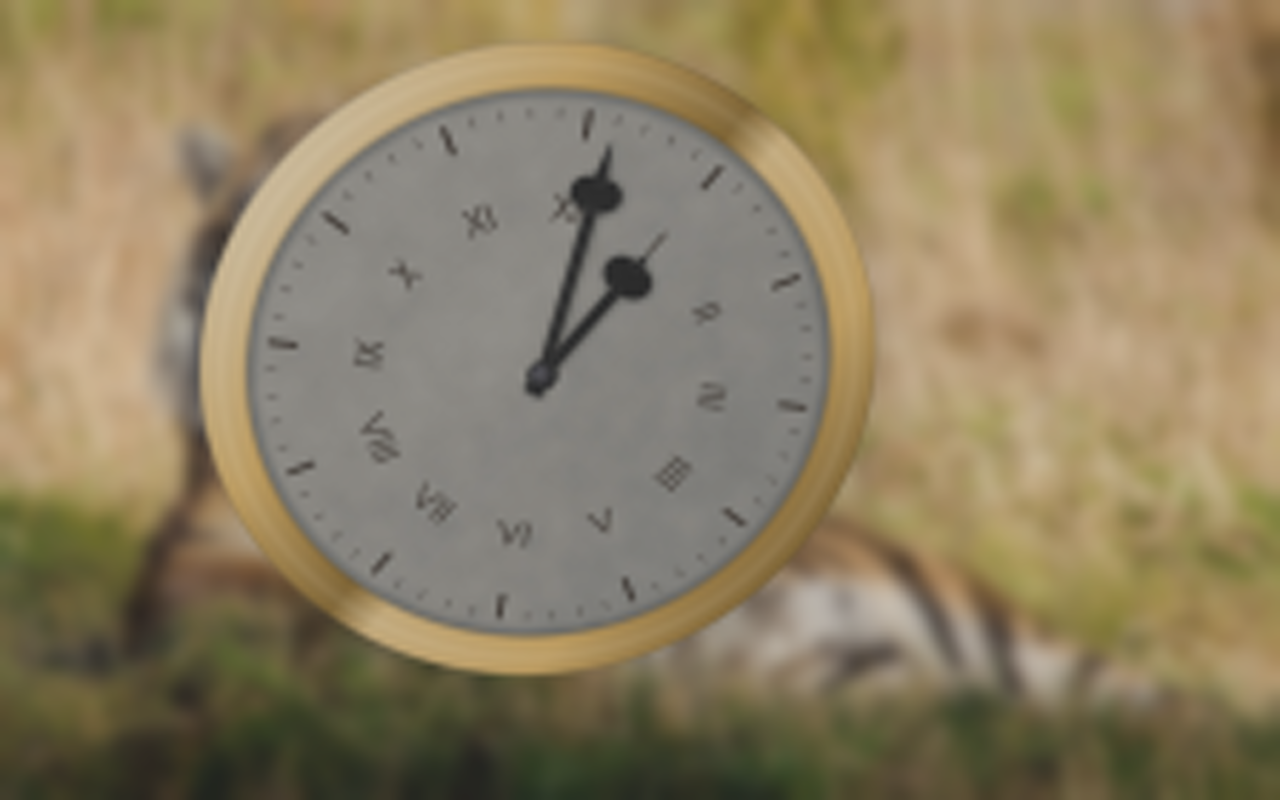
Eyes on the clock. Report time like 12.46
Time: 1.01
